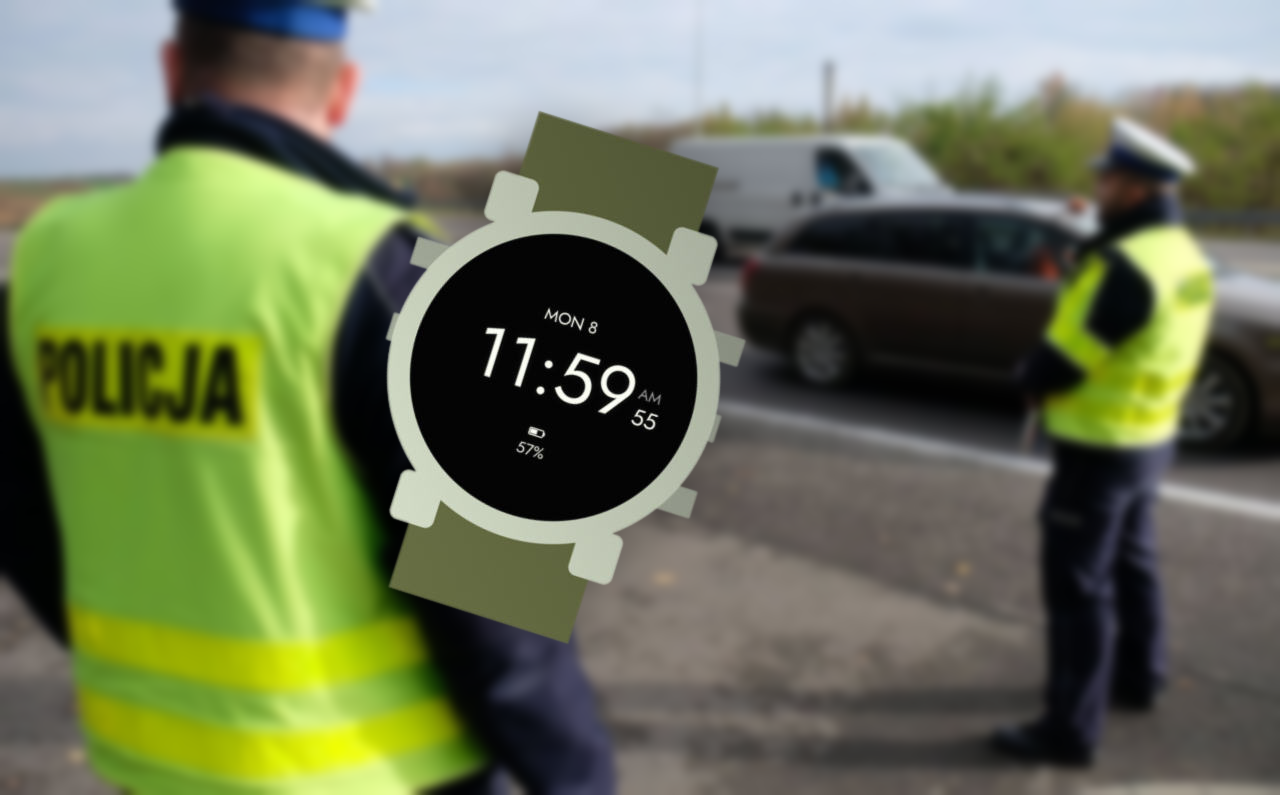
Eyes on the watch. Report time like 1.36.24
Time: 11.59.55
